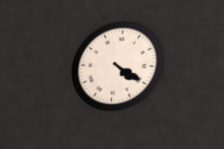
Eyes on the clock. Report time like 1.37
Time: 4.20
